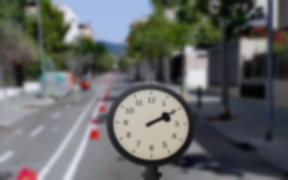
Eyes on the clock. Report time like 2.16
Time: 2.10
